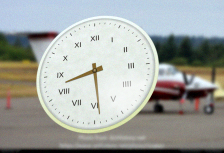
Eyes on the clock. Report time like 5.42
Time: 8.29
